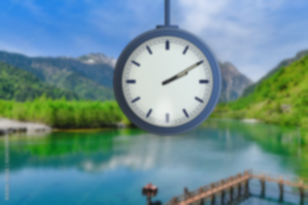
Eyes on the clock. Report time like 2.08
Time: 2.10
